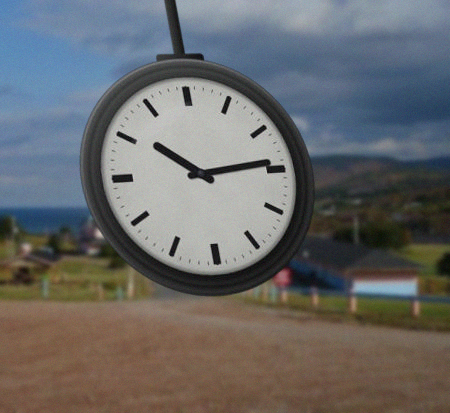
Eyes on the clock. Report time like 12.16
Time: 10.14
